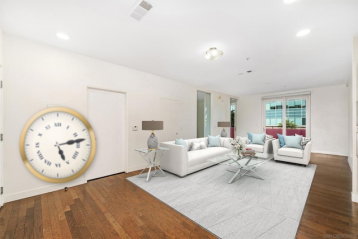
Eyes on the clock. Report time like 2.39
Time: 5.13
